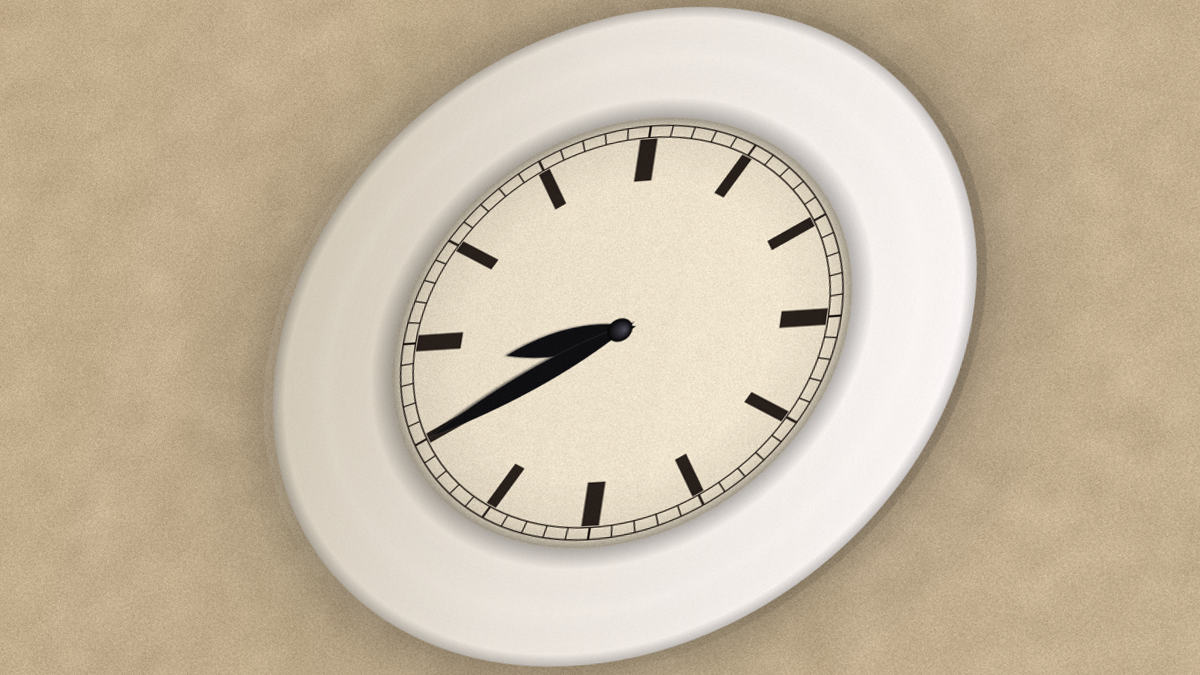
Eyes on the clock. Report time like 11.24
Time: 8.40
